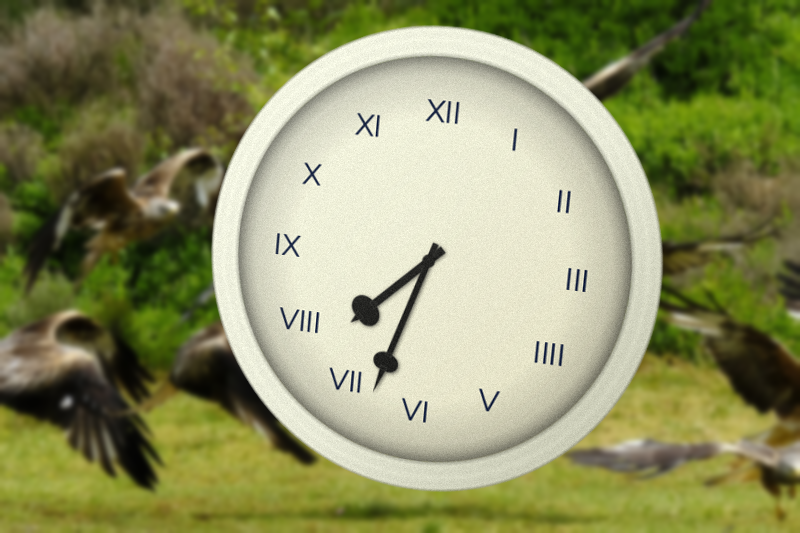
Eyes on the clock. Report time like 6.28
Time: 7.33
